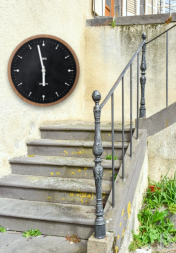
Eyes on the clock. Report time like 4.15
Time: 5.58
